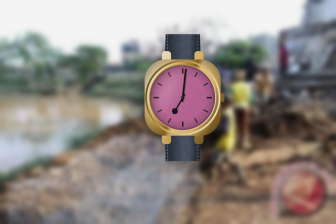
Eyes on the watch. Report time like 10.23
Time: 7.01
